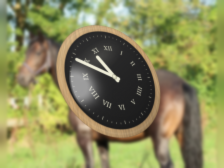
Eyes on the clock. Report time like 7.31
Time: 10.49
